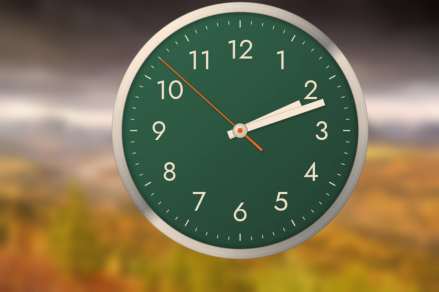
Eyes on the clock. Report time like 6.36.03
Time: 2.11.52
